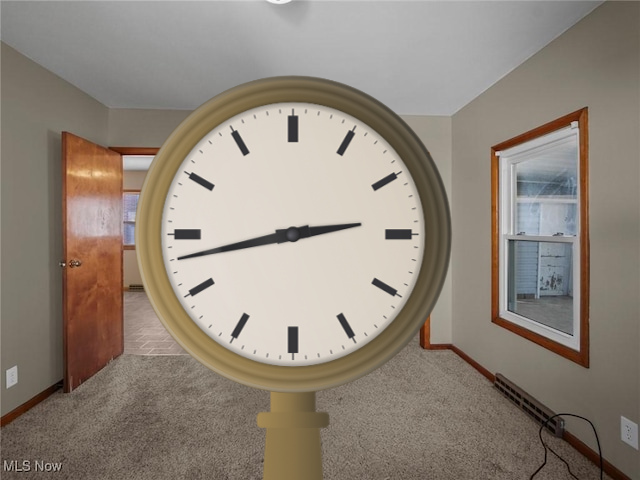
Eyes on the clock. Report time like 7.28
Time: 2.43
